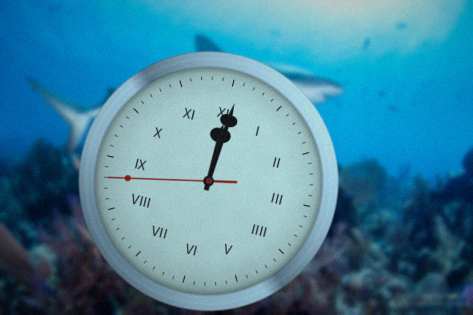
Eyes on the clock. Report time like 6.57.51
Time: 12.00.43
